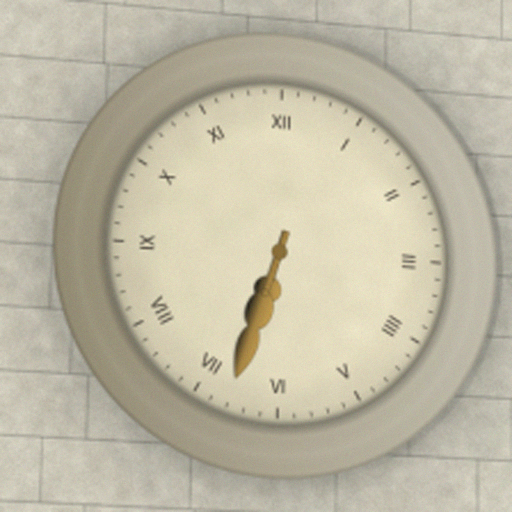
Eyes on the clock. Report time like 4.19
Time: 6.33
